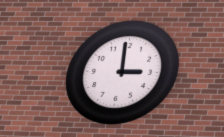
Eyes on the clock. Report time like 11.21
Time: 2.59
